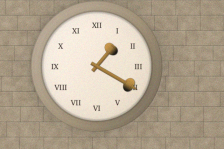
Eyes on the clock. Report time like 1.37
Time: 1.20
